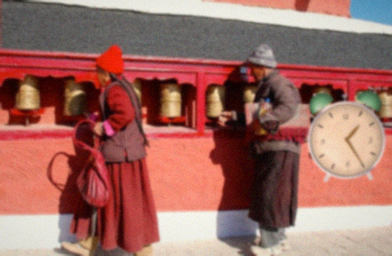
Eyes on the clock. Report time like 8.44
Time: 1.25
